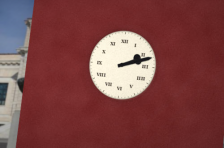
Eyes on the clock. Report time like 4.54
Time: 2.12
